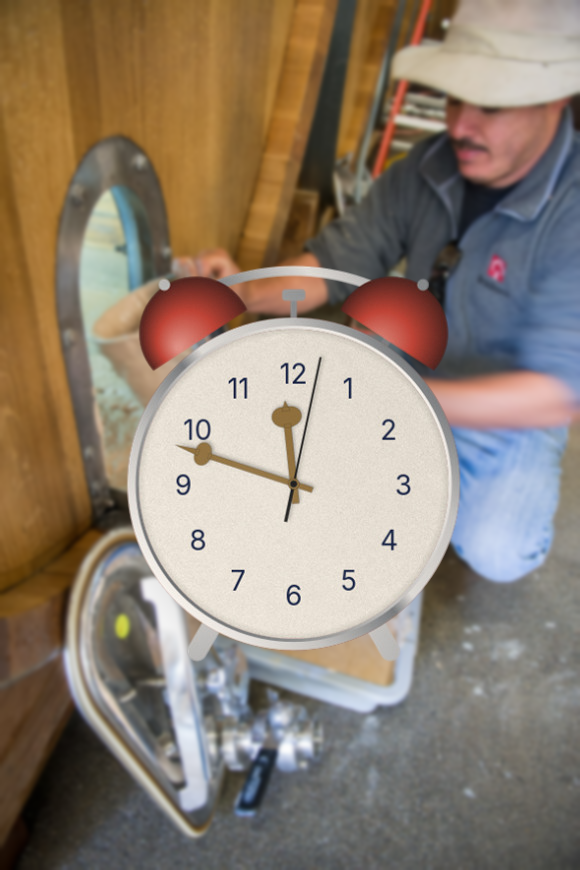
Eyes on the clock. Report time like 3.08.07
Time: 11.48.02
